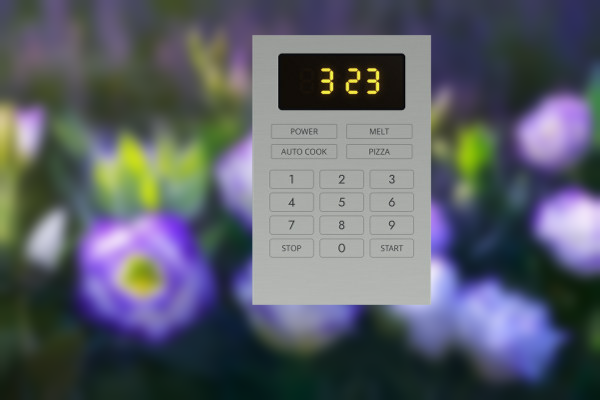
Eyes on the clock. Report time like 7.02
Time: 3.23
